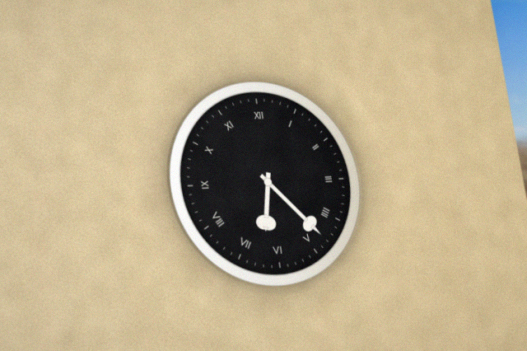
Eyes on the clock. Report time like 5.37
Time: 6.23
